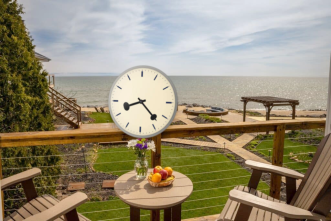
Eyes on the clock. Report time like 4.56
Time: 8.23
